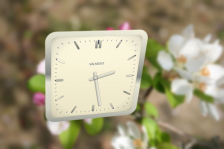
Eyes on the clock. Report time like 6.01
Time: 2.28
